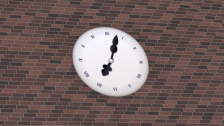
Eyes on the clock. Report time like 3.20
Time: 7.03
